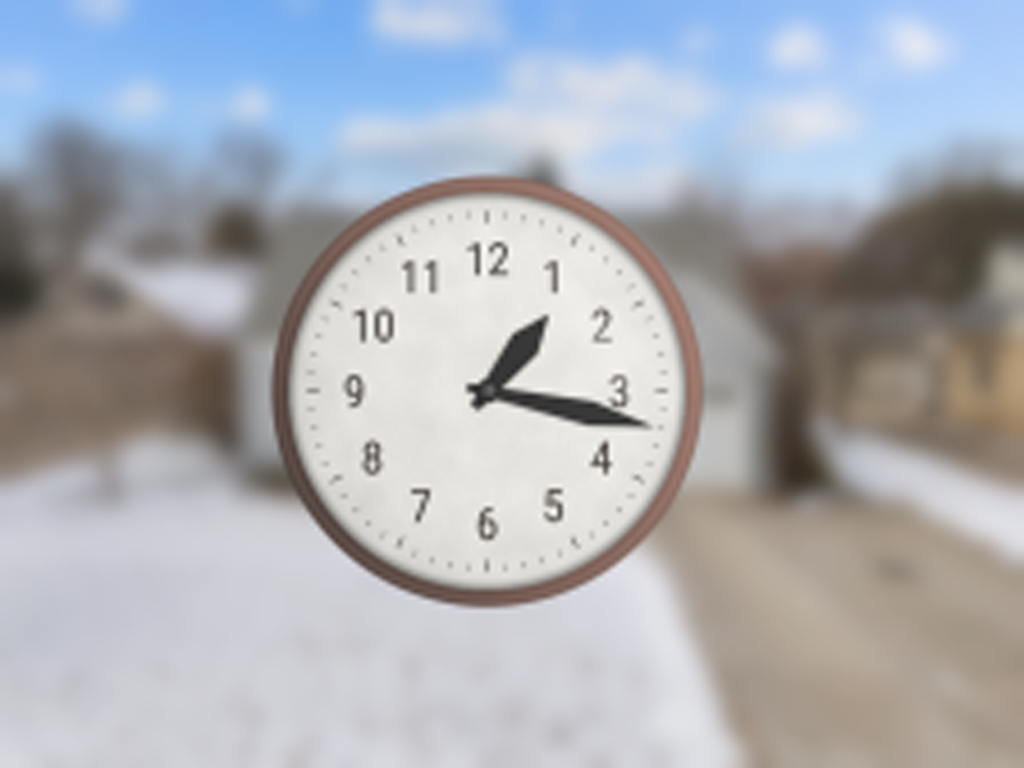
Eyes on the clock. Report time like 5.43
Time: 1.17
